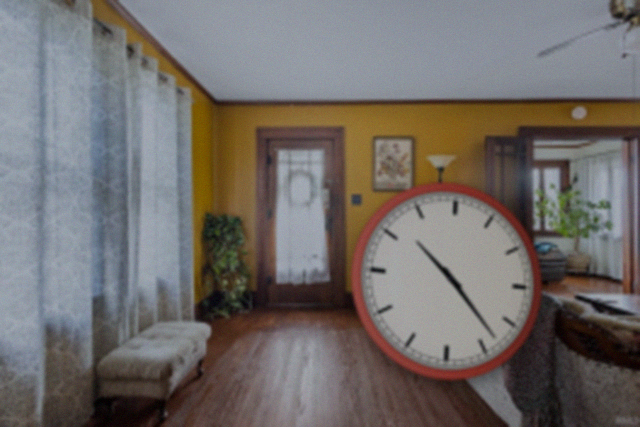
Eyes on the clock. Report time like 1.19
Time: 10.23
